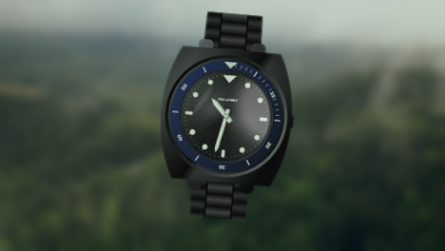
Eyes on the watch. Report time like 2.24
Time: 10.32
